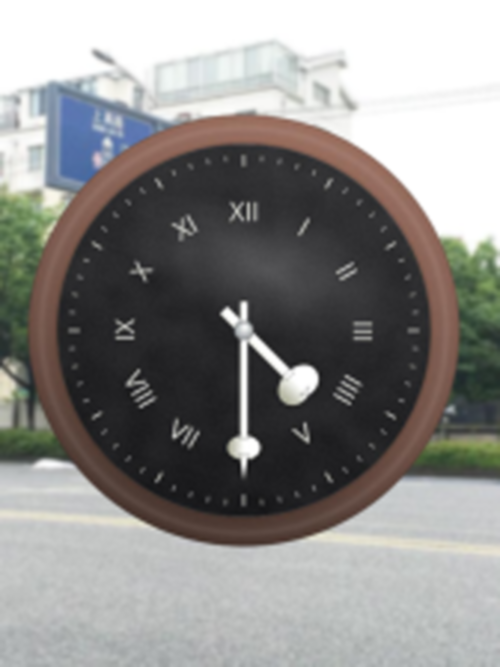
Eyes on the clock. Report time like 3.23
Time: 4.30
